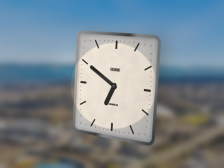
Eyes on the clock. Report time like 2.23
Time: 6.50
